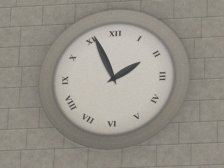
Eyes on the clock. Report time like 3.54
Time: 1.56
